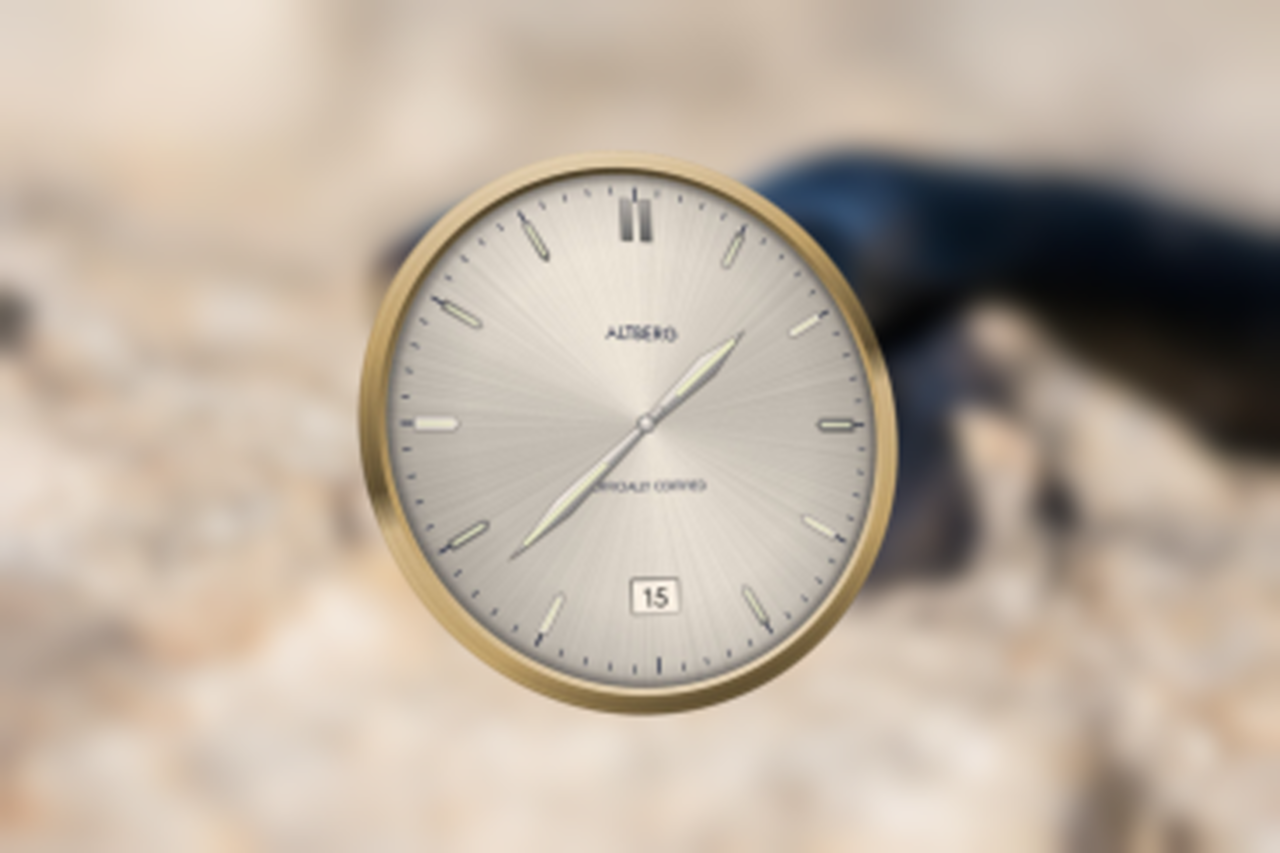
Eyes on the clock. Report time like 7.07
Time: 1.38
